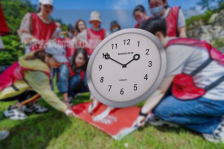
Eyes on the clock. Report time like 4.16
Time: 1.50
